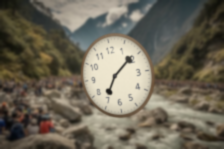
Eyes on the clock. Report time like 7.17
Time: 7.09
